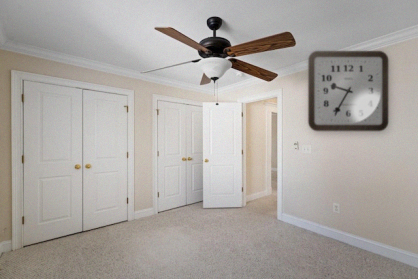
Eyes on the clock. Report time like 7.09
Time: 9.35
